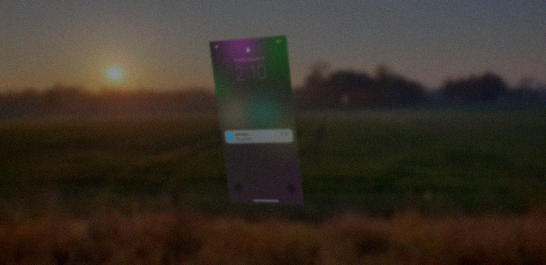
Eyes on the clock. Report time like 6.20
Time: 2.10
